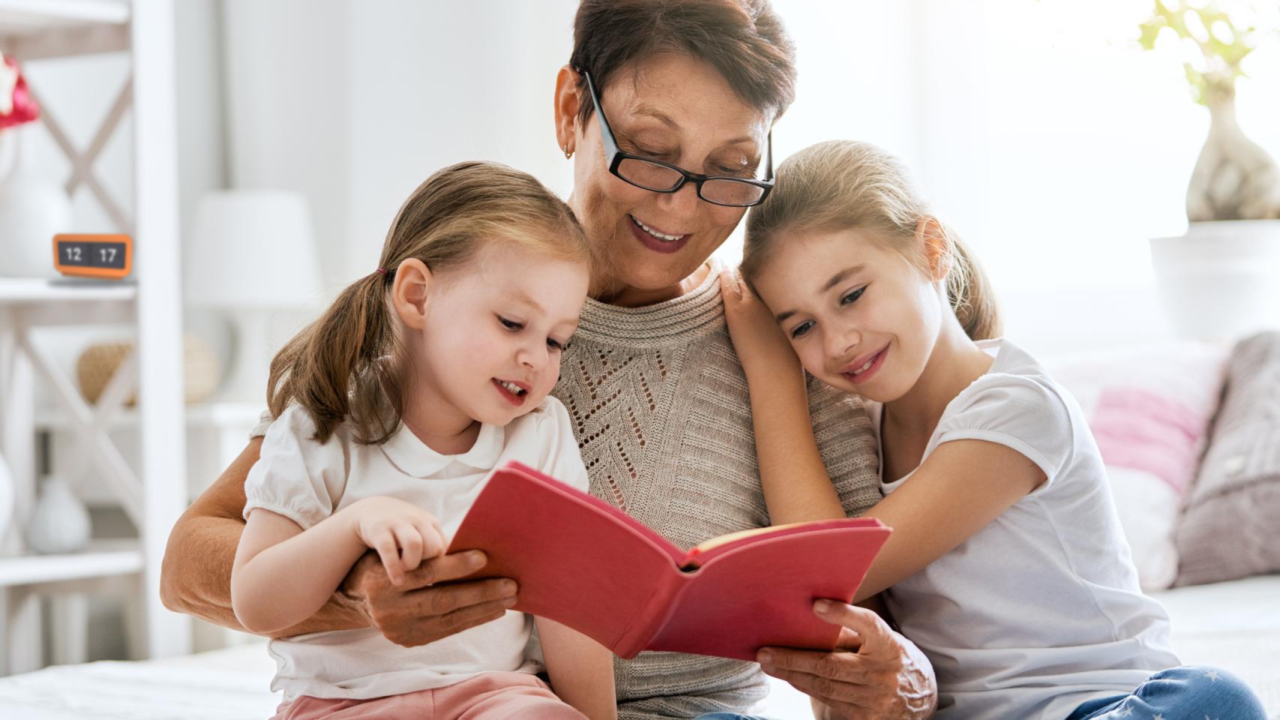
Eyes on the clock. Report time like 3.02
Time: 12.17
